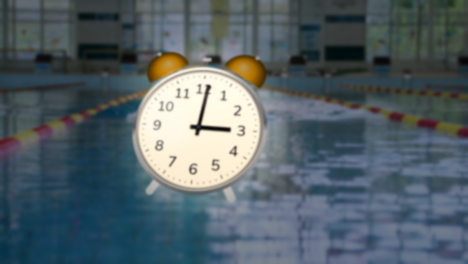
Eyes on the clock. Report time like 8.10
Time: 3.01
